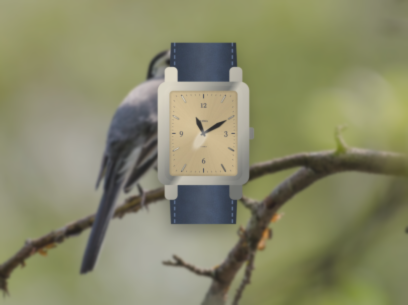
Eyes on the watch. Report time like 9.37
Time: 11.10
